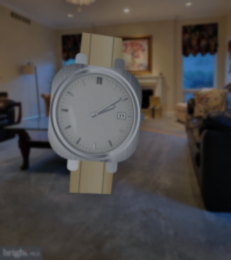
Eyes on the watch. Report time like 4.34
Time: 2.09
